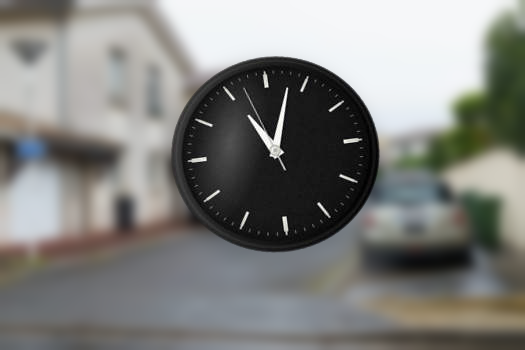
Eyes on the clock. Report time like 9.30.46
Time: 11.02.57
